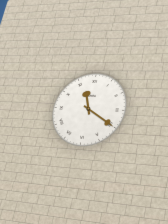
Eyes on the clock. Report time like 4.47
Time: 11.20
